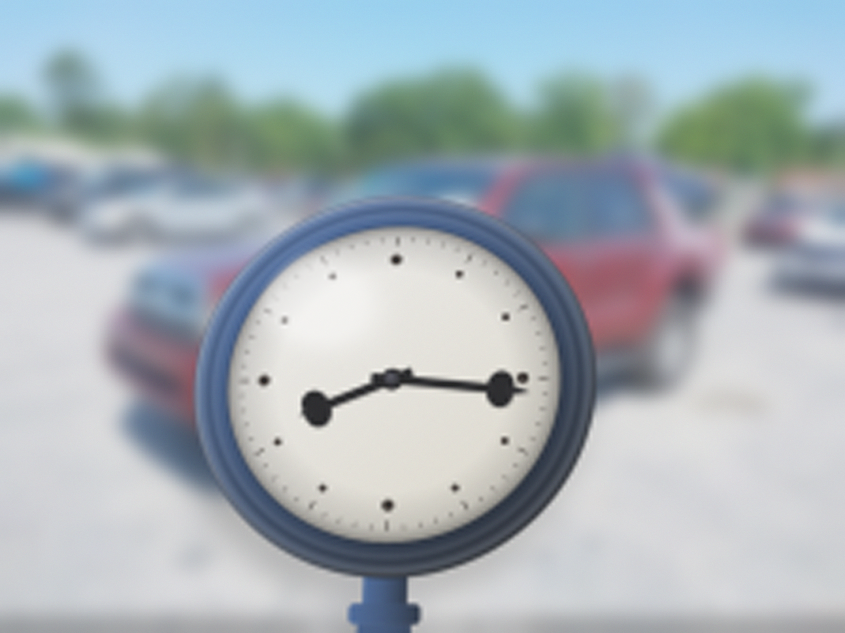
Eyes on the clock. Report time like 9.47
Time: 8.16
